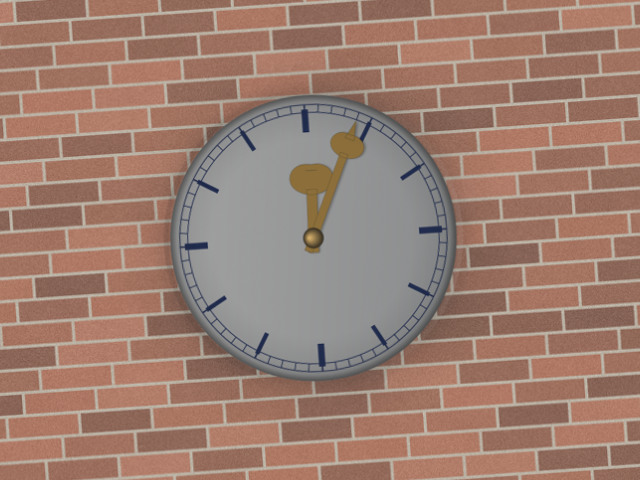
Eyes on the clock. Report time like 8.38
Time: 12.04
